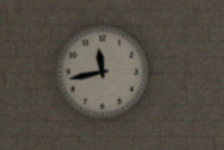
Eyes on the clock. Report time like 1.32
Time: 11.43
